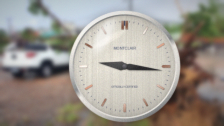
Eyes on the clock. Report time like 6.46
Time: 9.16
